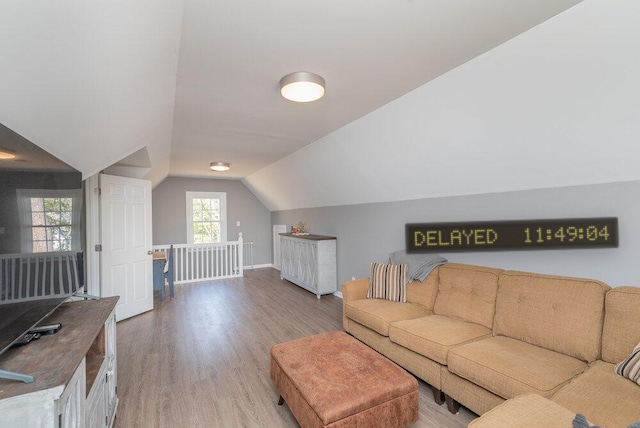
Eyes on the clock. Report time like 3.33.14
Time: 11.49.04
